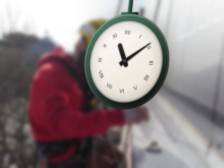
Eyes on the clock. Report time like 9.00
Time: 11.09
